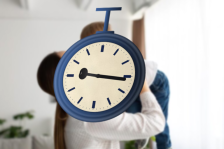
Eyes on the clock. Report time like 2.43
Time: 9.16
